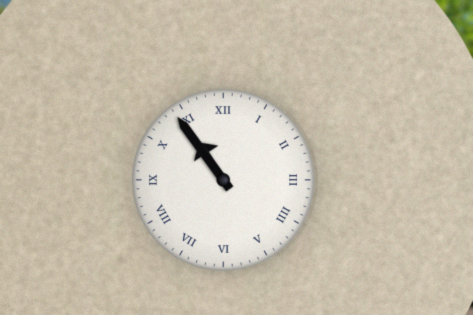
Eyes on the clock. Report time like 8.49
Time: 10.54
